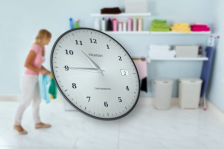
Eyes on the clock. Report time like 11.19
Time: 10.45
